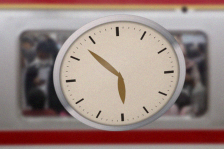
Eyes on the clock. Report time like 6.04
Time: 5.53
